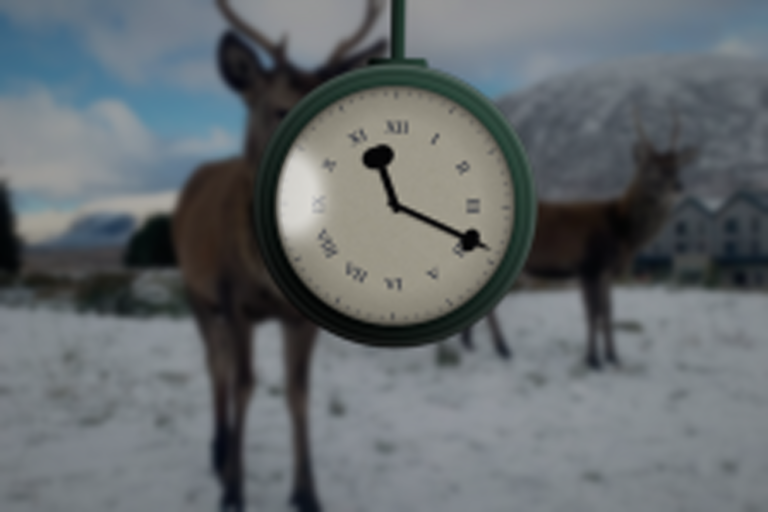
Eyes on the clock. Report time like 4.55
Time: 11.19
